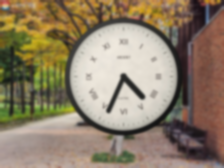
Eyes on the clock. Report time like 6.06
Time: 4.34
